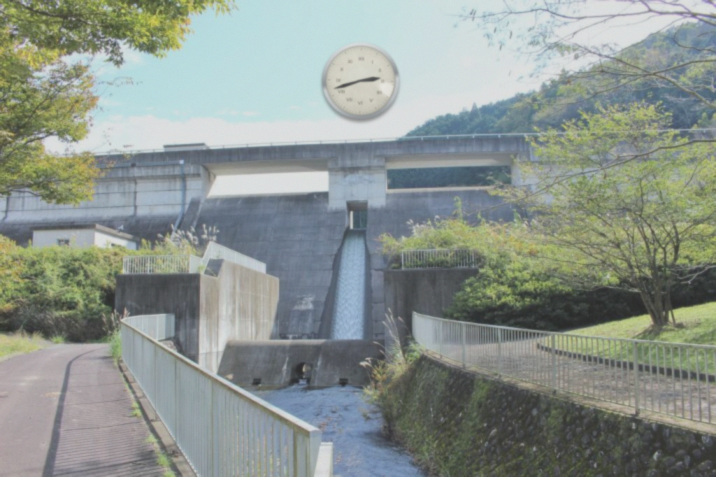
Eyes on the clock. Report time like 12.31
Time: 2.42
